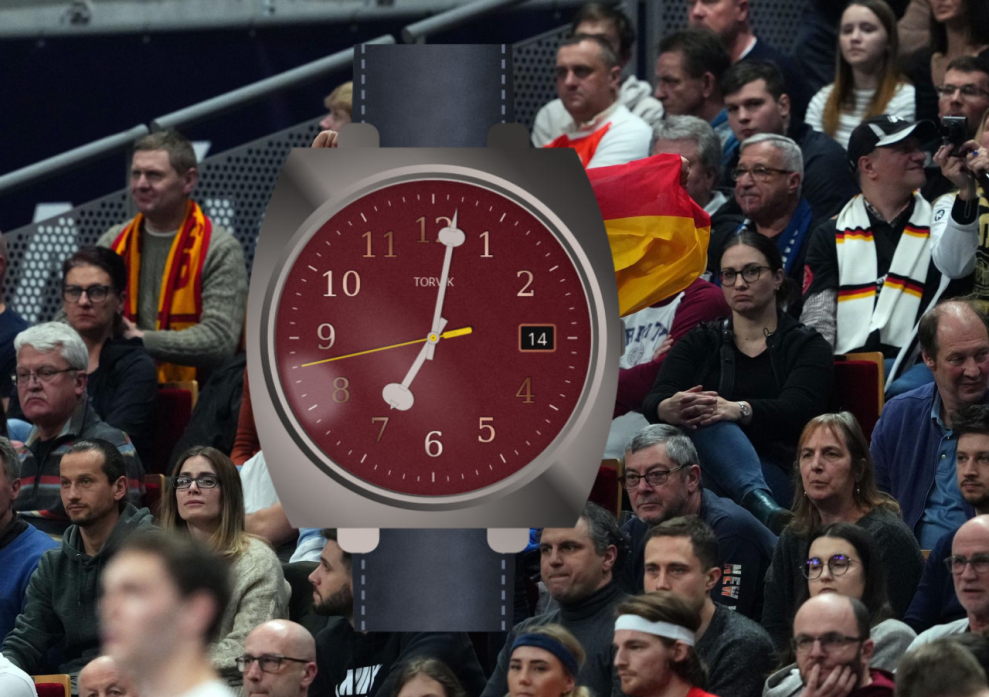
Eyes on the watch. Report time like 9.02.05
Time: 7.01.43
